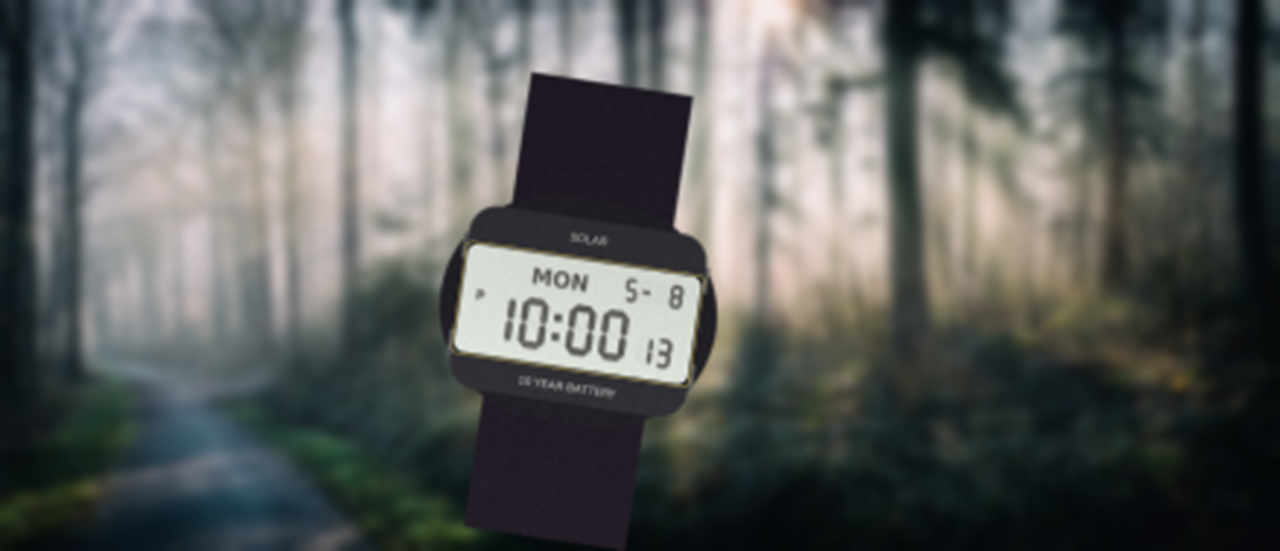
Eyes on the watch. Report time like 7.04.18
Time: 10.00.13
